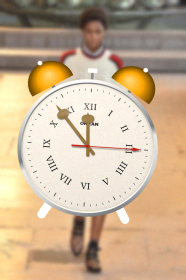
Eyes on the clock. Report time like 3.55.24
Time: 11.53.15
